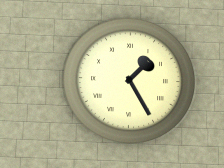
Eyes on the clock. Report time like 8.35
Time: 1.25
